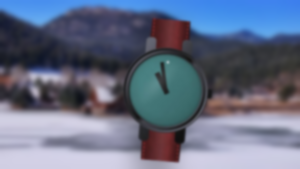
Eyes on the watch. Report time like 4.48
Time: 10.58
